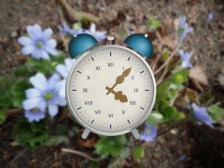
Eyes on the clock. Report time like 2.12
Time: 4.07
